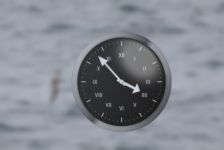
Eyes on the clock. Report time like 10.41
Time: 3.53
